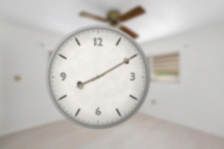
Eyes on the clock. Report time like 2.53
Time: 8.10
